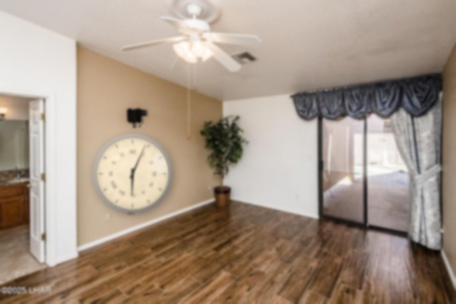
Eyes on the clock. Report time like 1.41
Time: 6.04
